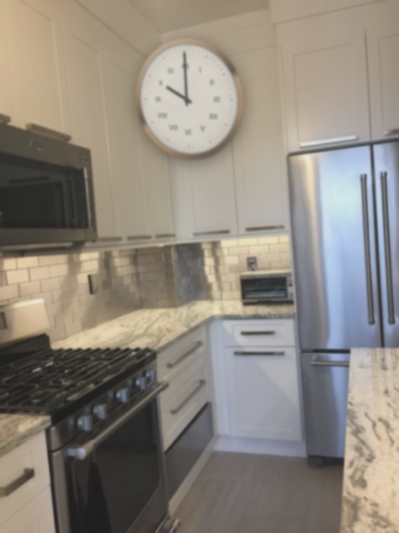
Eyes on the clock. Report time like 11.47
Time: 10.00
